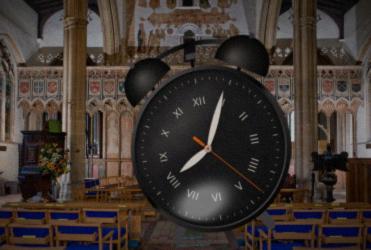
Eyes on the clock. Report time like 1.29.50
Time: 8.04.23
